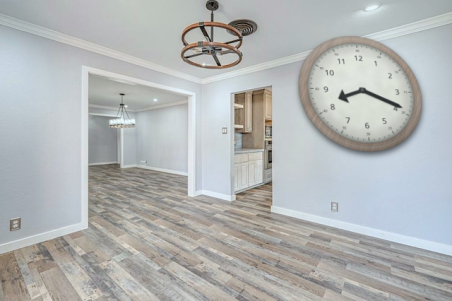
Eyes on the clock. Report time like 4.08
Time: 8.19
